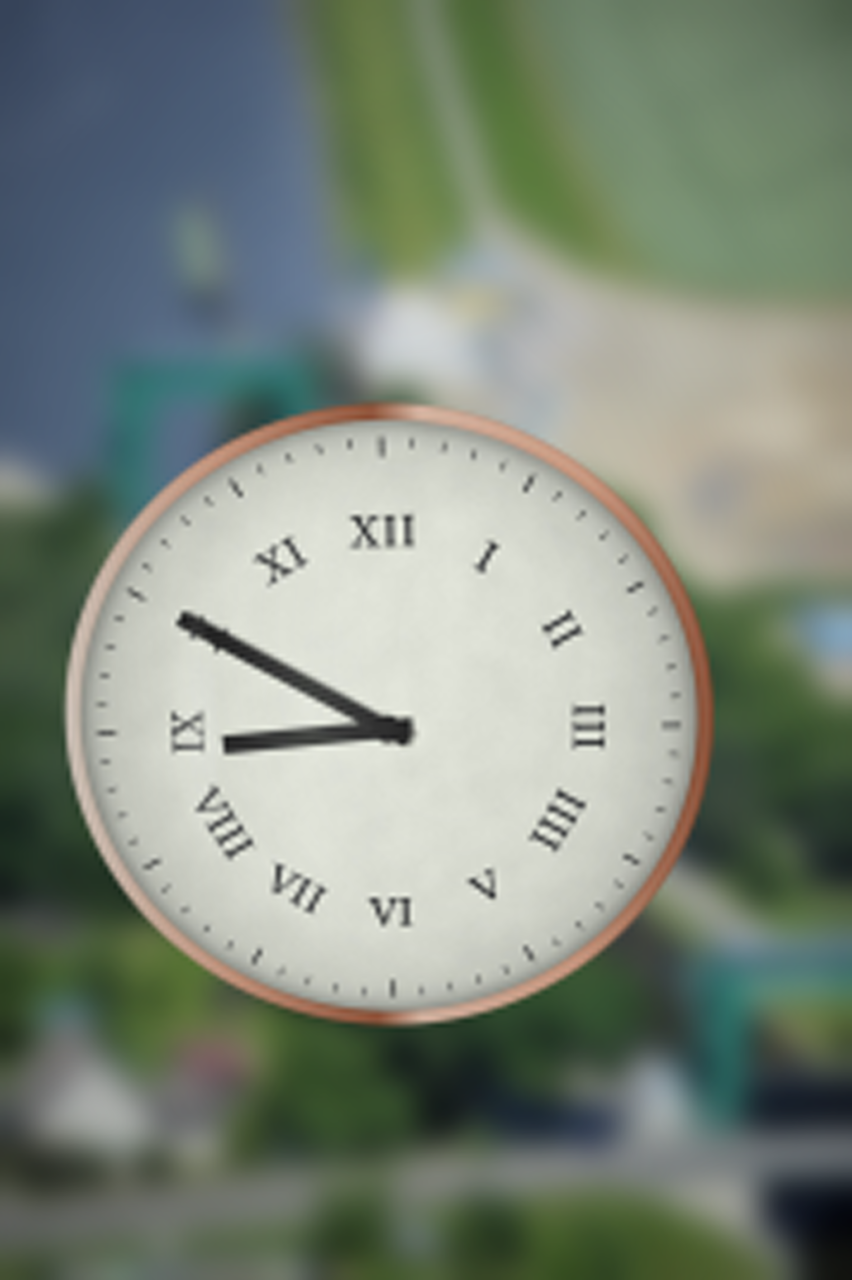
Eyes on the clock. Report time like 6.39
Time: 8.50
